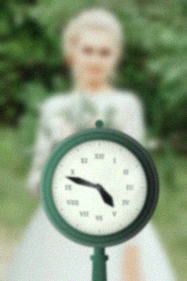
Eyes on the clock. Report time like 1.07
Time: 4.48
